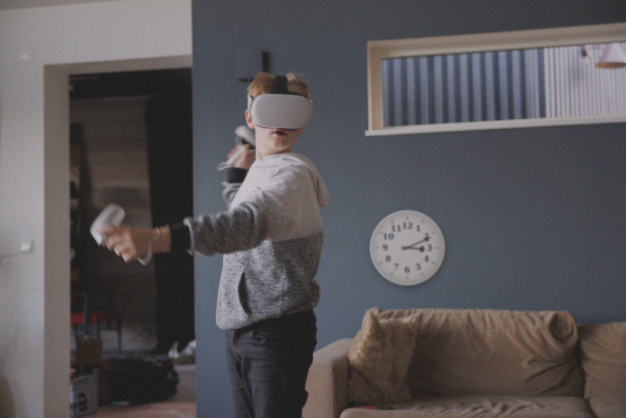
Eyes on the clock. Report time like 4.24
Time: 3.11
